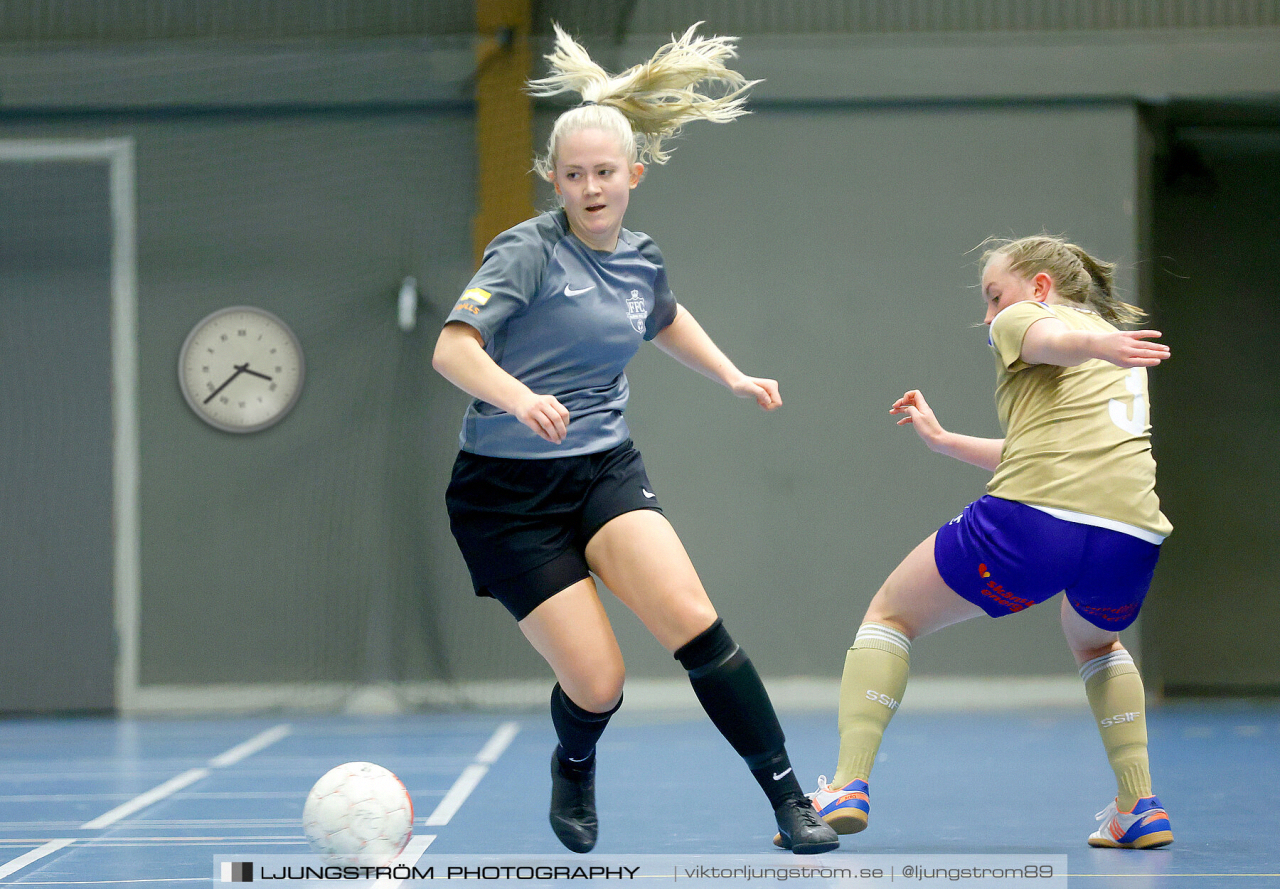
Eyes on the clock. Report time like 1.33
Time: 3.38
